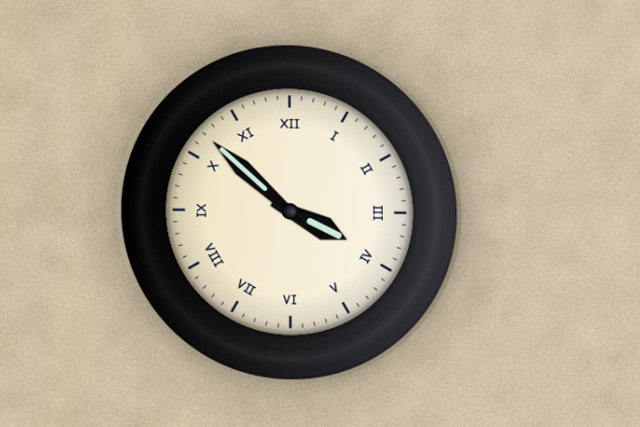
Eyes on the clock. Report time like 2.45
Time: 3.52
